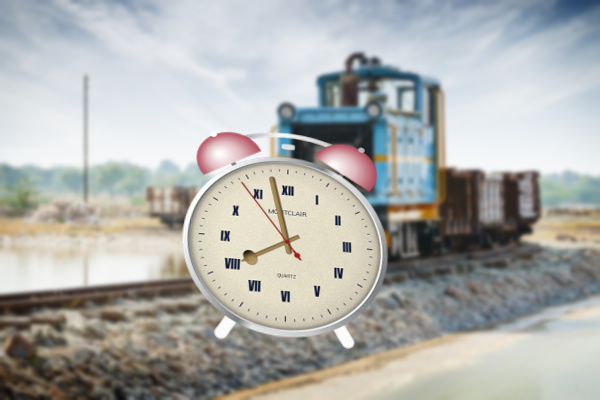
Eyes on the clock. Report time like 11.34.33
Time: 7.57.54
